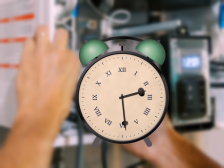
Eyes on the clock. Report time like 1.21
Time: 2.29
